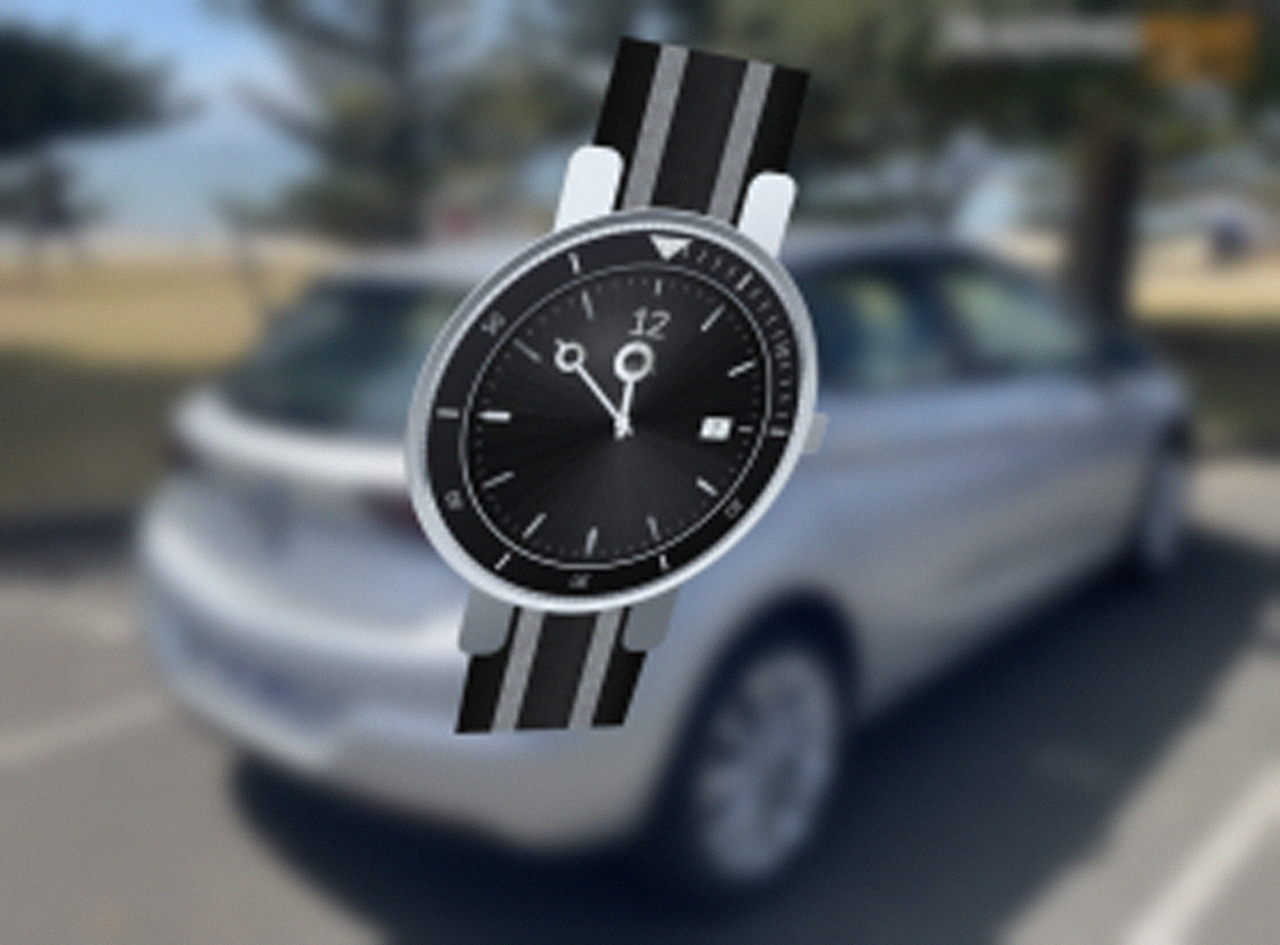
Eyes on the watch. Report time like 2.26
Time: 11.52
